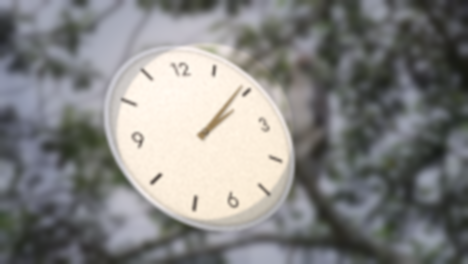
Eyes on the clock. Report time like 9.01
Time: 2.09
